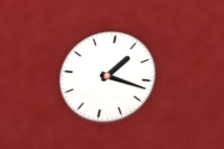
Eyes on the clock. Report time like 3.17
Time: 1.17
